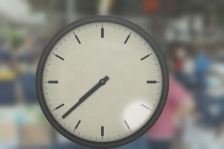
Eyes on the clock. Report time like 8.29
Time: 7.38
